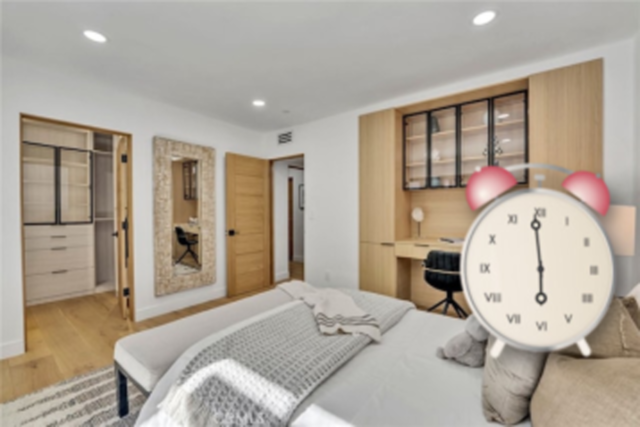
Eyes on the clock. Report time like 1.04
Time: 5.59
